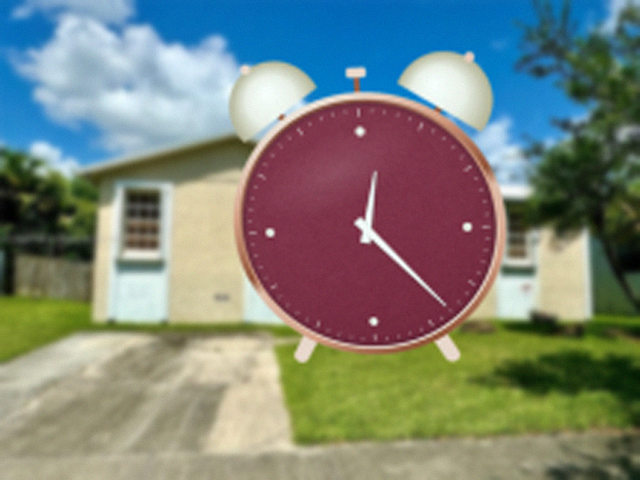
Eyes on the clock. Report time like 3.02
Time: 12.23
